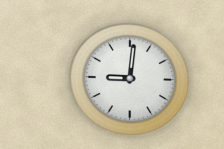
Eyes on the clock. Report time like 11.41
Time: 9.01
